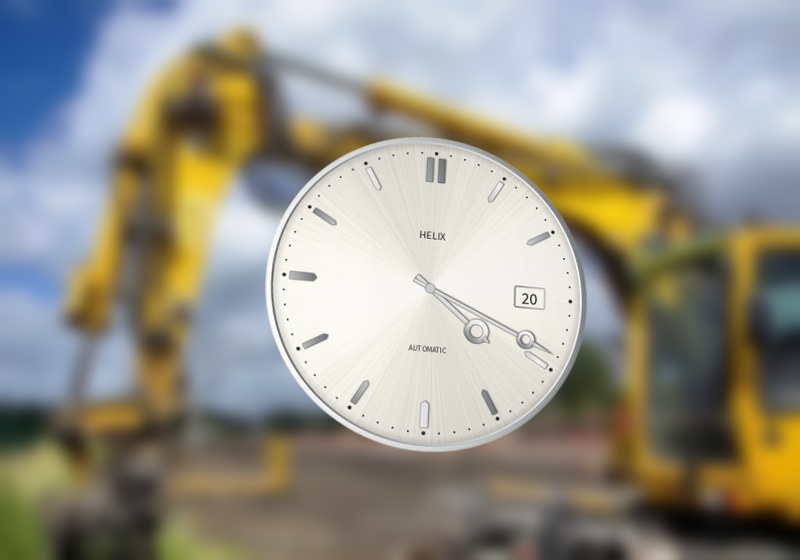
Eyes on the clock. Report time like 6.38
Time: 4.19
